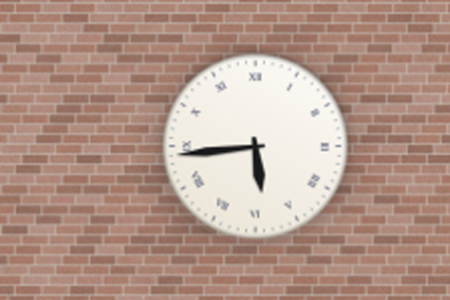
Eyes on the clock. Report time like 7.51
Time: 5.44
